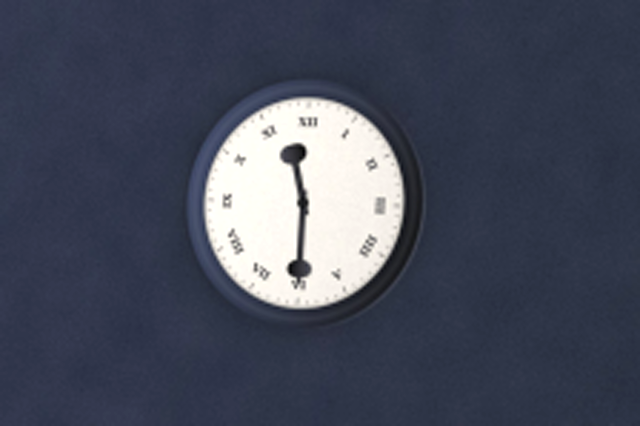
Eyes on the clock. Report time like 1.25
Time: 11.30
